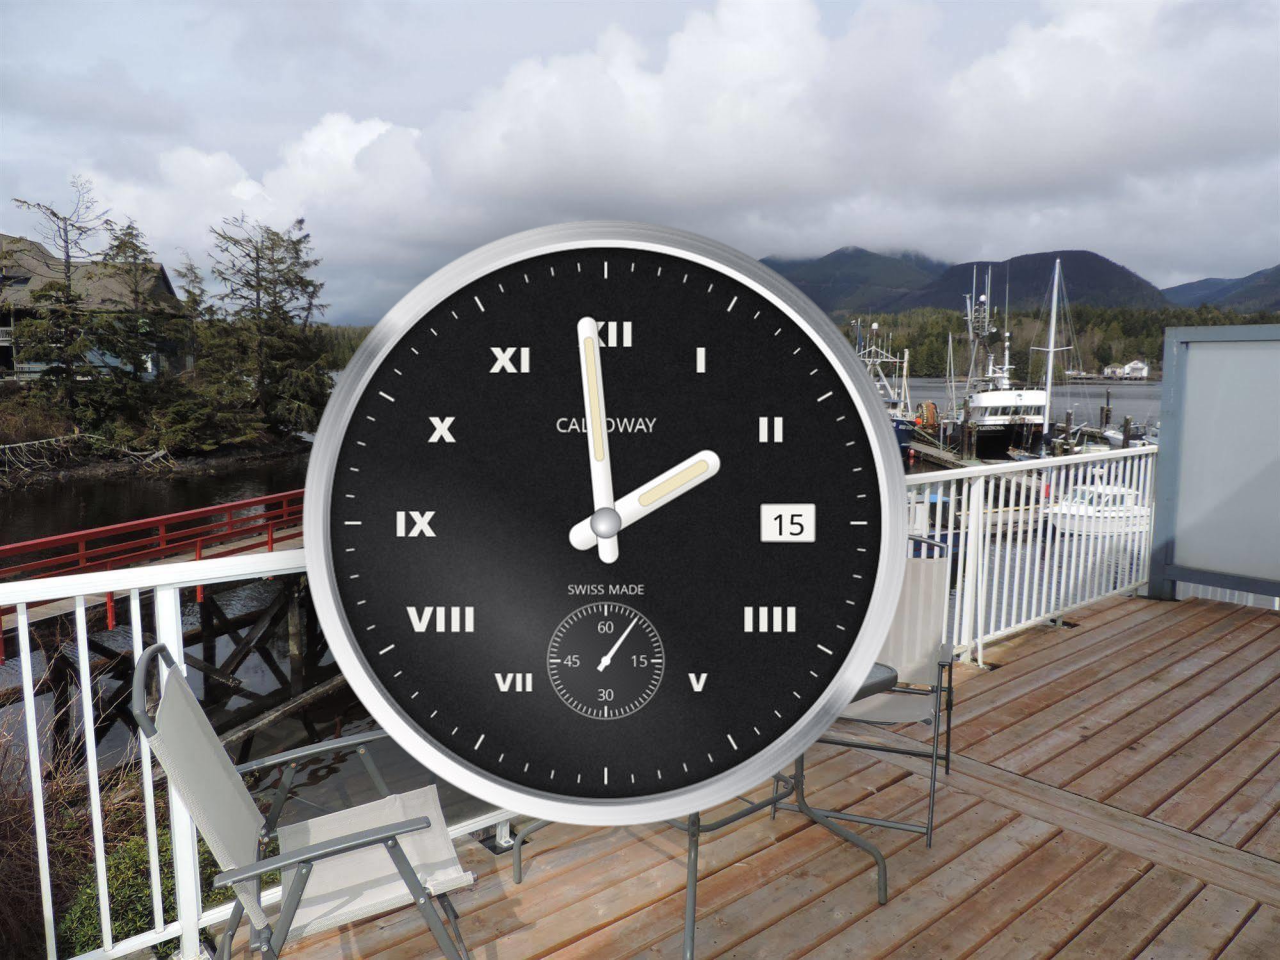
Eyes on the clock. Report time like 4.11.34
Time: 1.59.06
